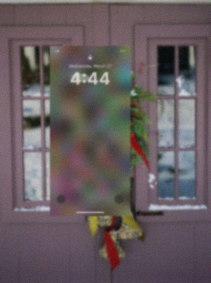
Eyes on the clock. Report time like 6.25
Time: 4.44
